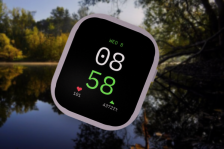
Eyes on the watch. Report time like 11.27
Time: 8.58
